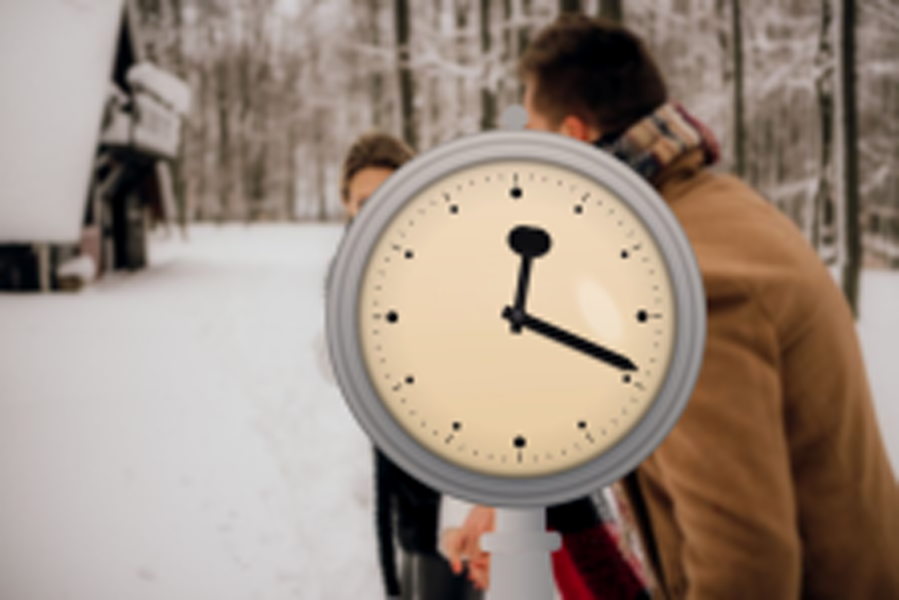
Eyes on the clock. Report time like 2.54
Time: 12.19
